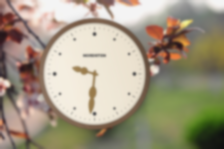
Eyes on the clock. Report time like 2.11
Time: 9.31
